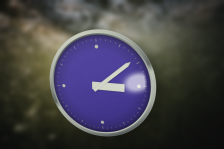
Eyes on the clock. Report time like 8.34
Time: 3.09
